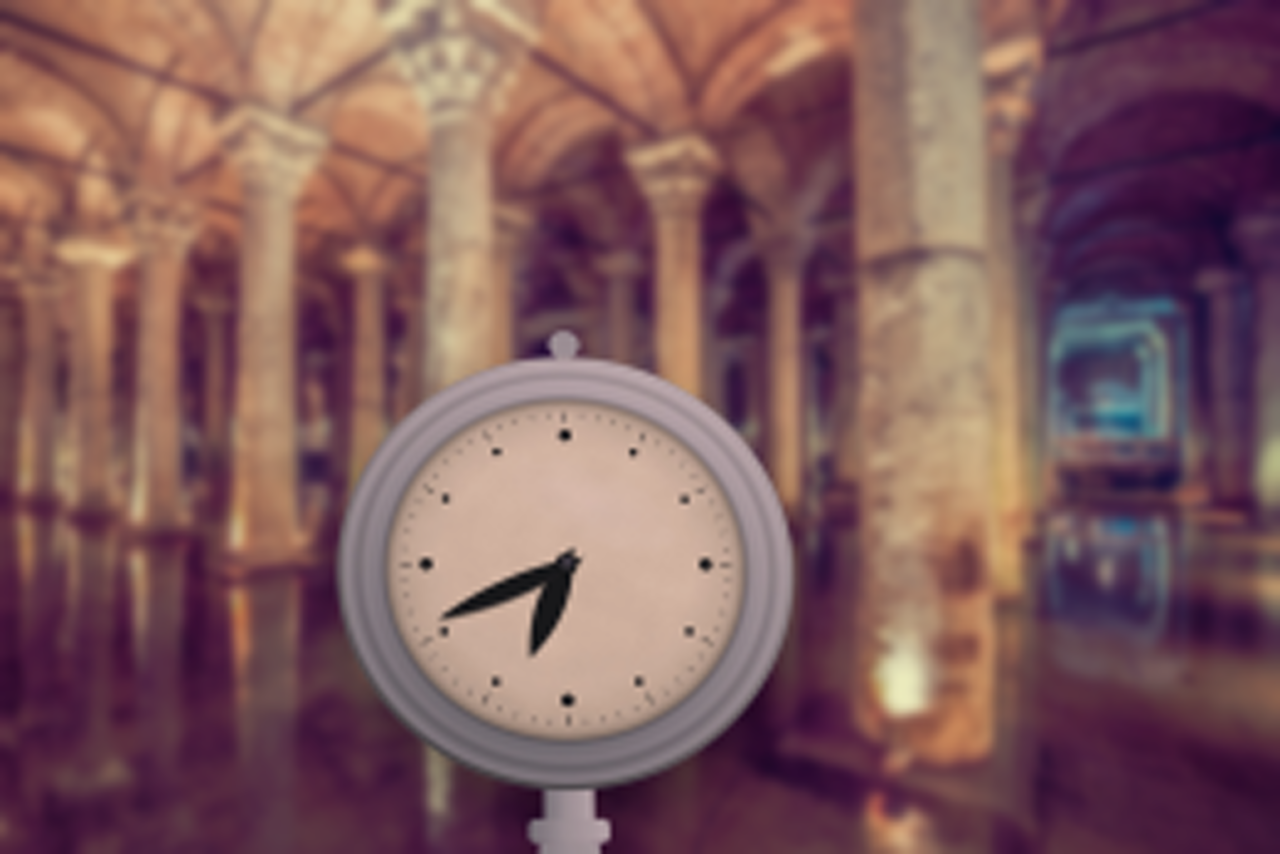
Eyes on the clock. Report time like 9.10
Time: 6.41
